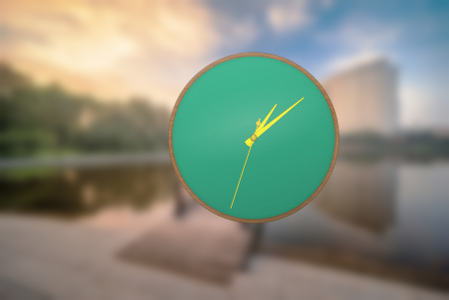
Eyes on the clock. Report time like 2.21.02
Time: 1.08.33
